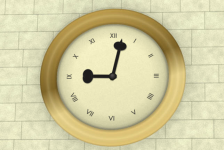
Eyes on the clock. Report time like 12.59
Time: 9.02
